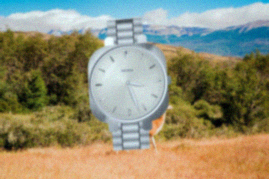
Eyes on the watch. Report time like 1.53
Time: 3.27
